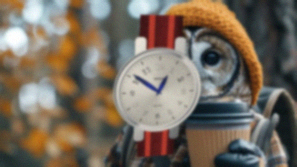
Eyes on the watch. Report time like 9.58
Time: 12.51
